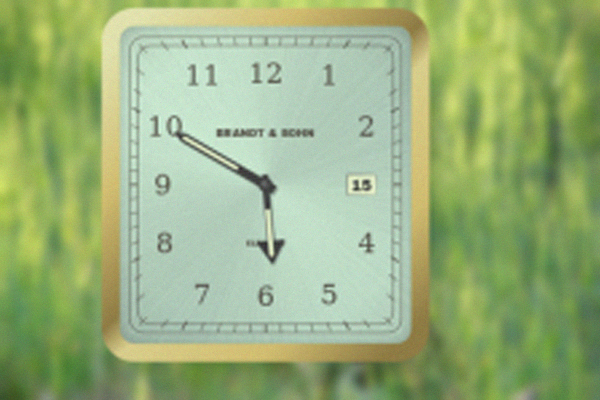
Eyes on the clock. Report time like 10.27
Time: 5.50
